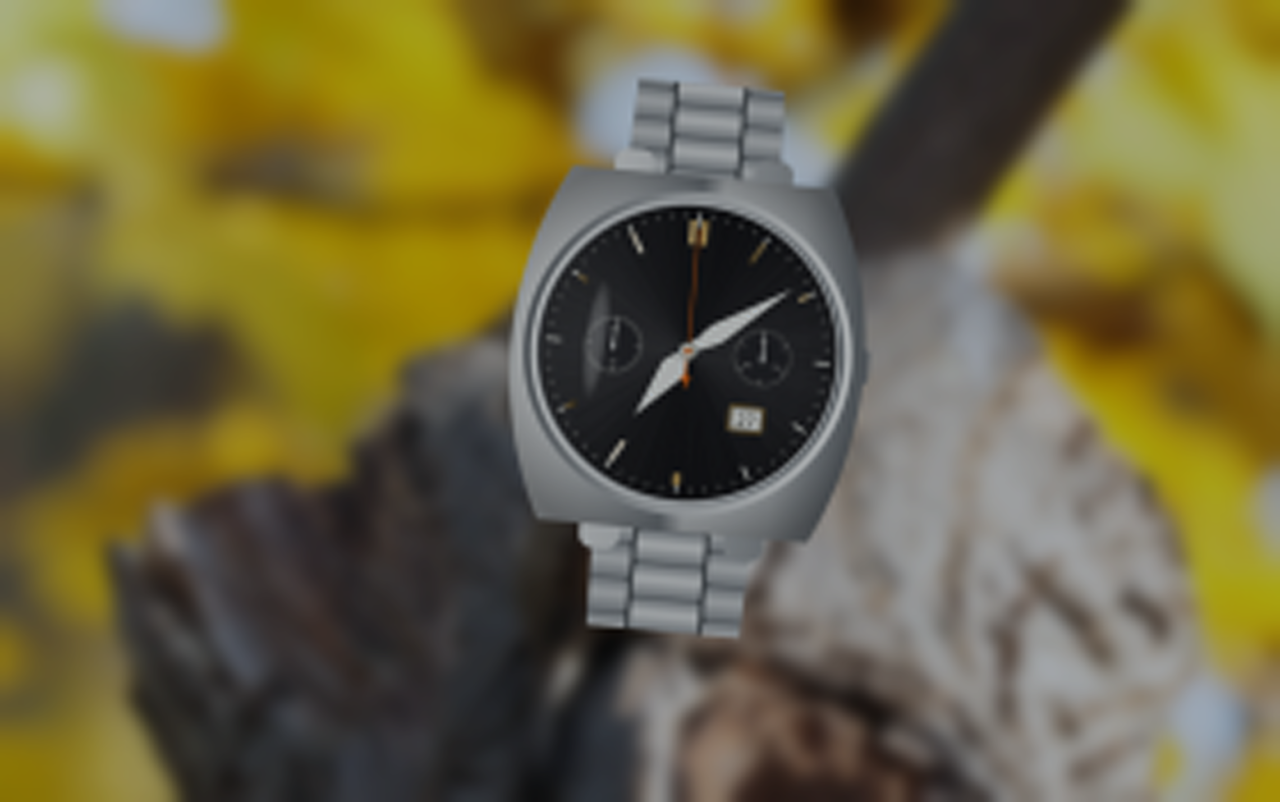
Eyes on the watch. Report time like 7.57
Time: 7.09
